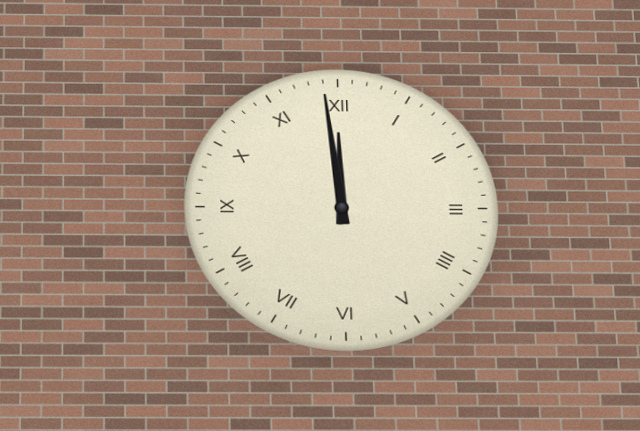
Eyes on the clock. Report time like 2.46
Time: 11.59
